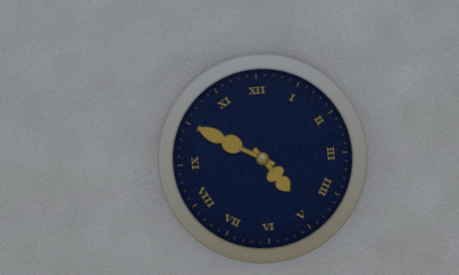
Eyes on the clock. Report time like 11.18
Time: 4.50
